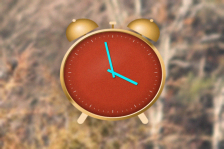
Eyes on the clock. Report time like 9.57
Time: 3.58
